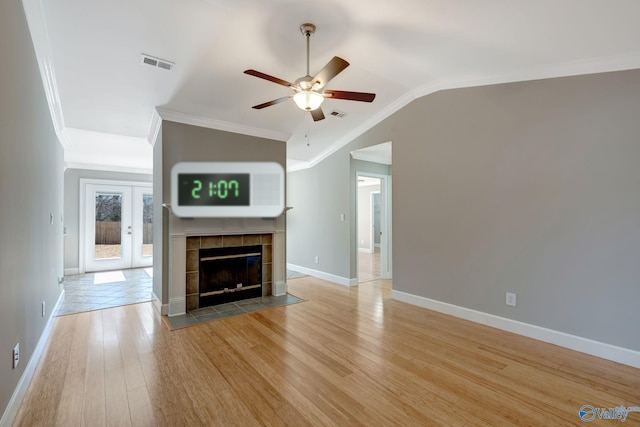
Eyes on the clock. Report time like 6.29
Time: 21.07
